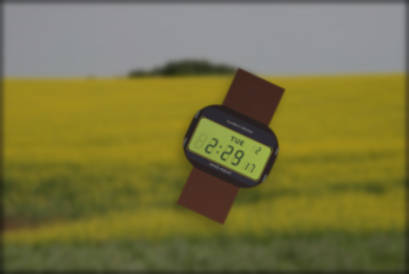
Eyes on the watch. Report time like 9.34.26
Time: 2.29.17
